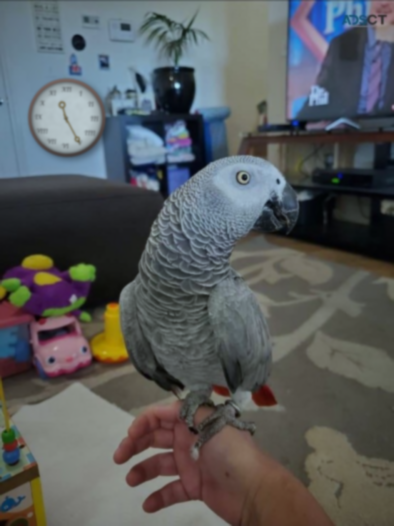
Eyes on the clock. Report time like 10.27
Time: 11.25
